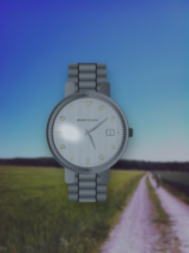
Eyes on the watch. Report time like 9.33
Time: 5.09
